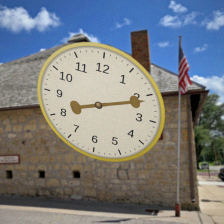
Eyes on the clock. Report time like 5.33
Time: 8.11
